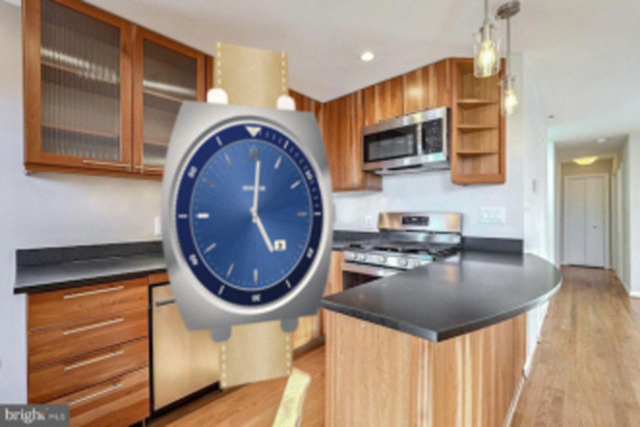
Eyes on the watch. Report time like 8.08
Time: 5.01
